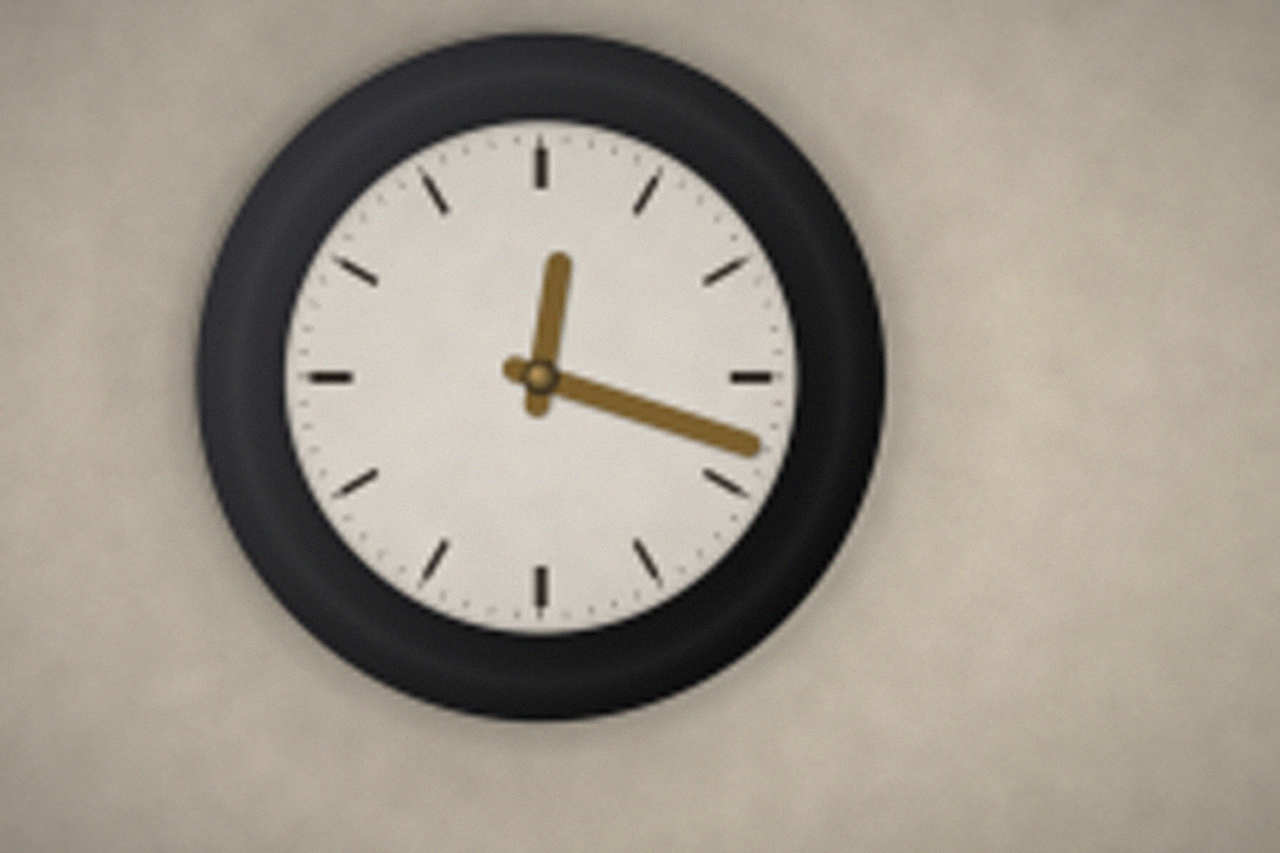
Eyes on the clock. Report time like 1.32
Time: 12.18
